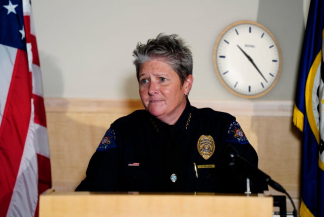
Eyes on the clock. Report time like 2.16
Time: 10.23
